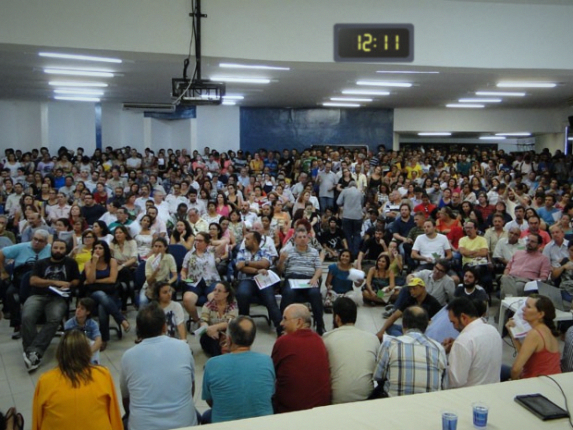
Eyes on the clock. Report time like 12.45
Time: 12.11
